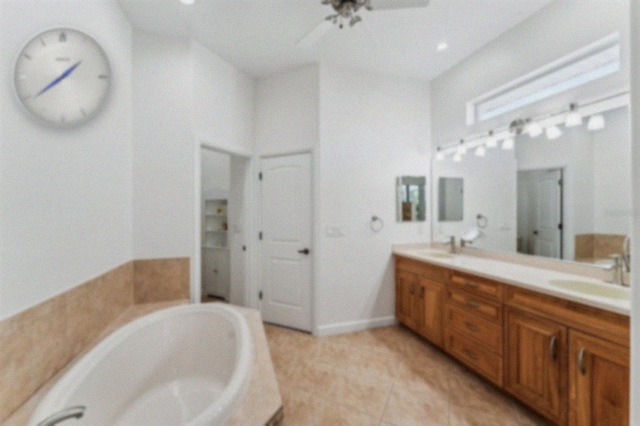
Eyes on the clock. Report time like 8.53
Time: 1.39
